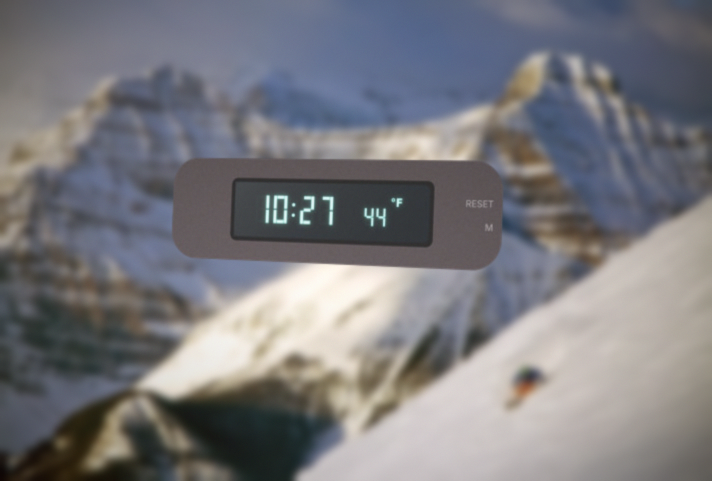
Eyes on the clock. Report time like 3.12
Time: 10.27
